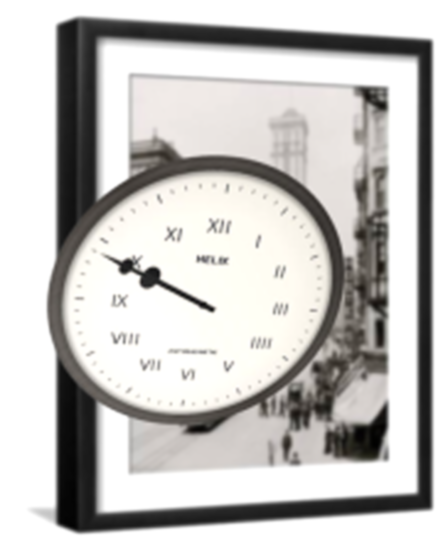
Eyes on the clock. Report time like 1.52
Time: 9.49
